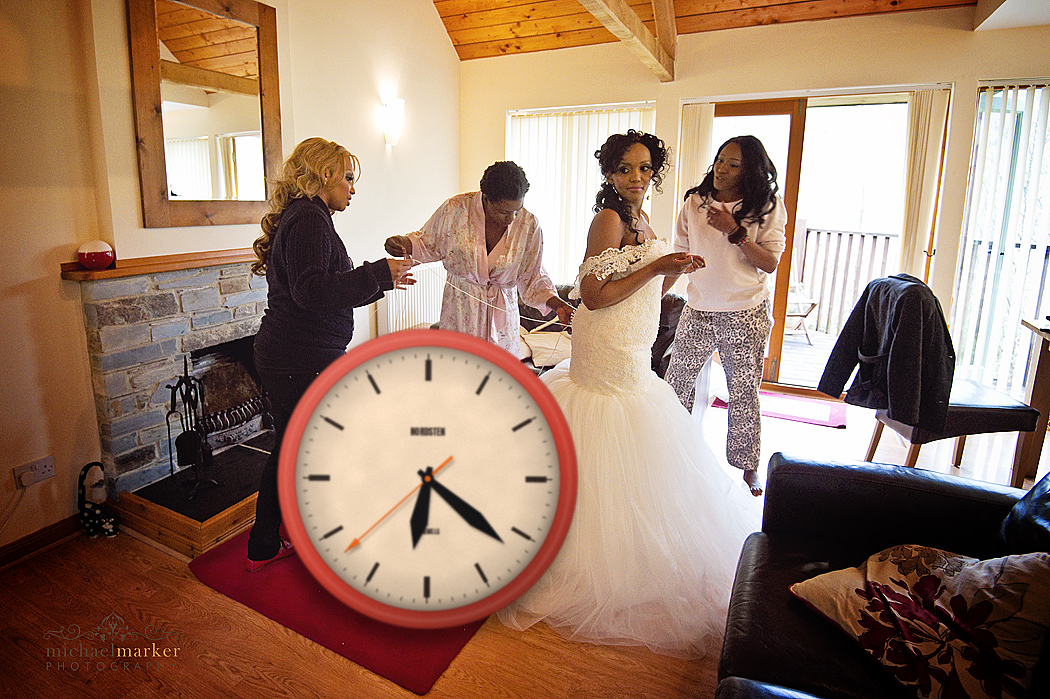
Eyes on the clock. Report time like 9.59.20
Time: 6.21.38
